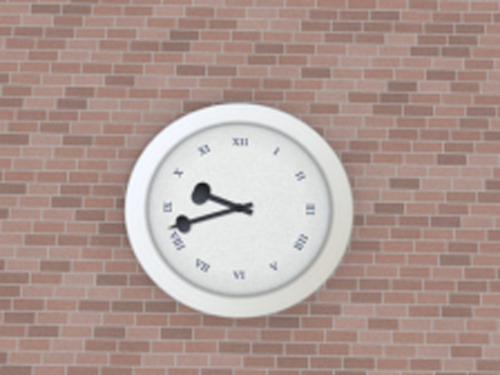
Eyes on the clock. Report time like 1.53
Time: 9.42
